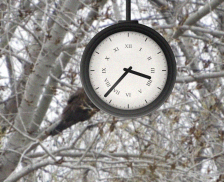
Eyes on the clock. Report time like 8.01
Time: 3.37
